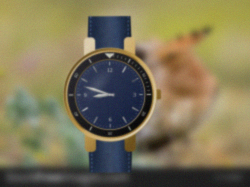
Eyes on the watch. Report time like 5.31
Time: 8.48
